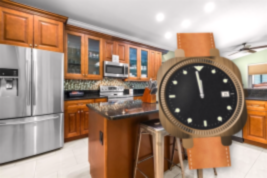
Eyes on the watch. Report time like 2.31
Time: 11.59
